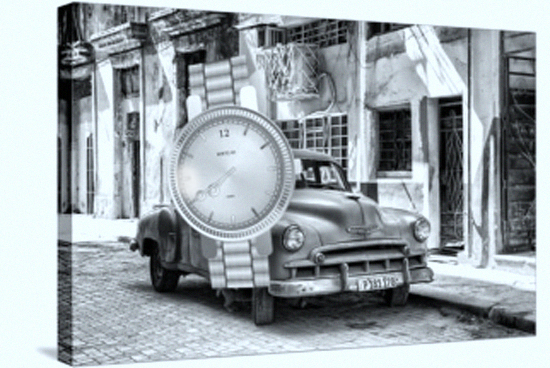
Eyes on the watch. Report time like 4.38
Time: 7.40
